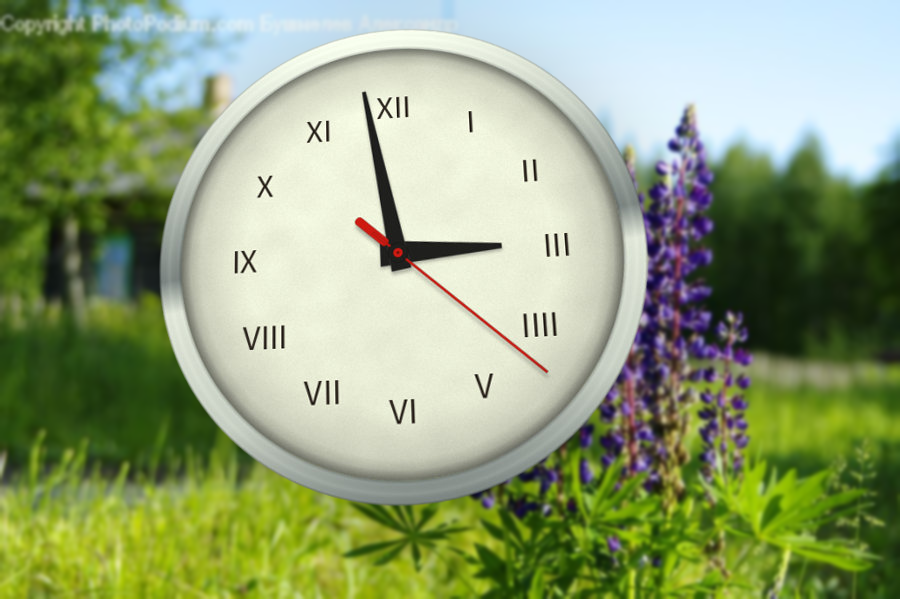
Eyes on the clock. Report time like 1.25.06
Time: 2.58.22
